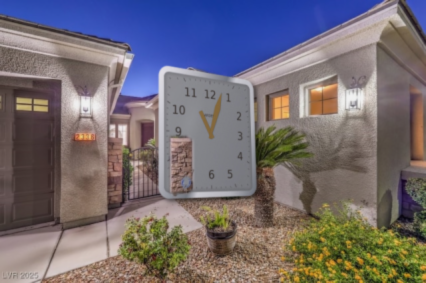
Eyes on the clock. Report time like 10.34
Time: 11.03
